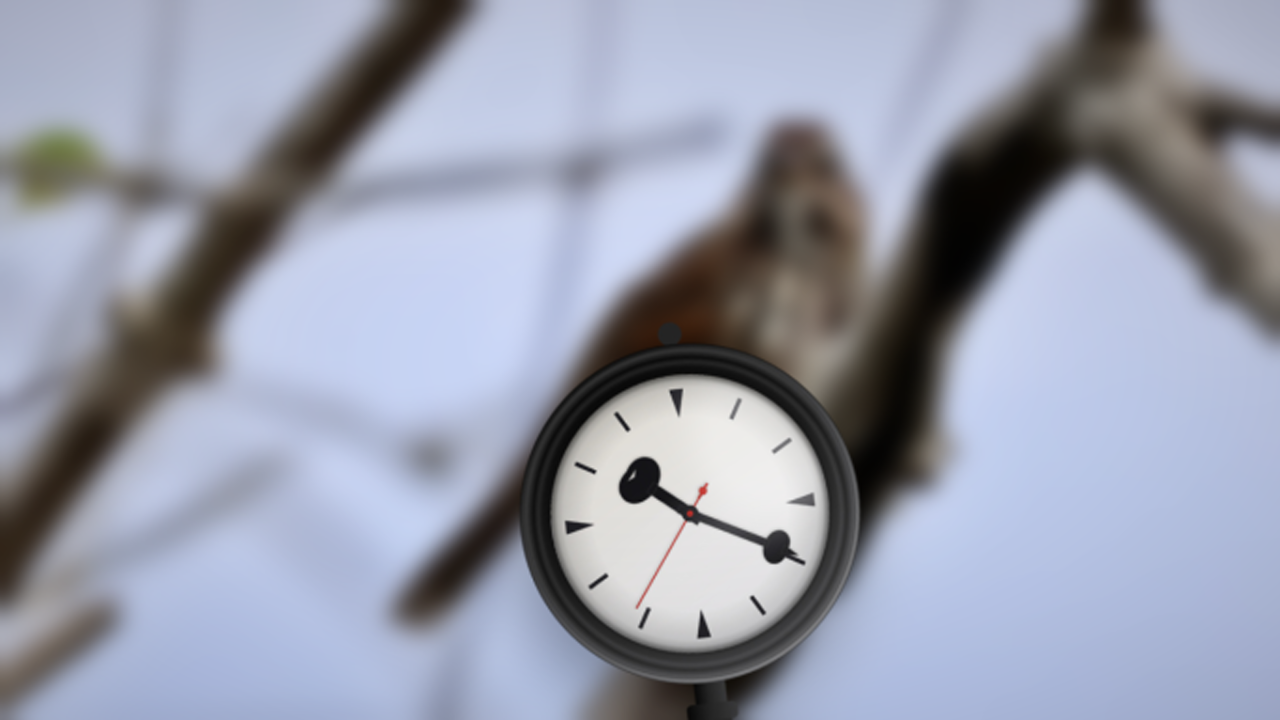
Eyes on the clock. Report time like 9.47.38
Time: 10.19.36
